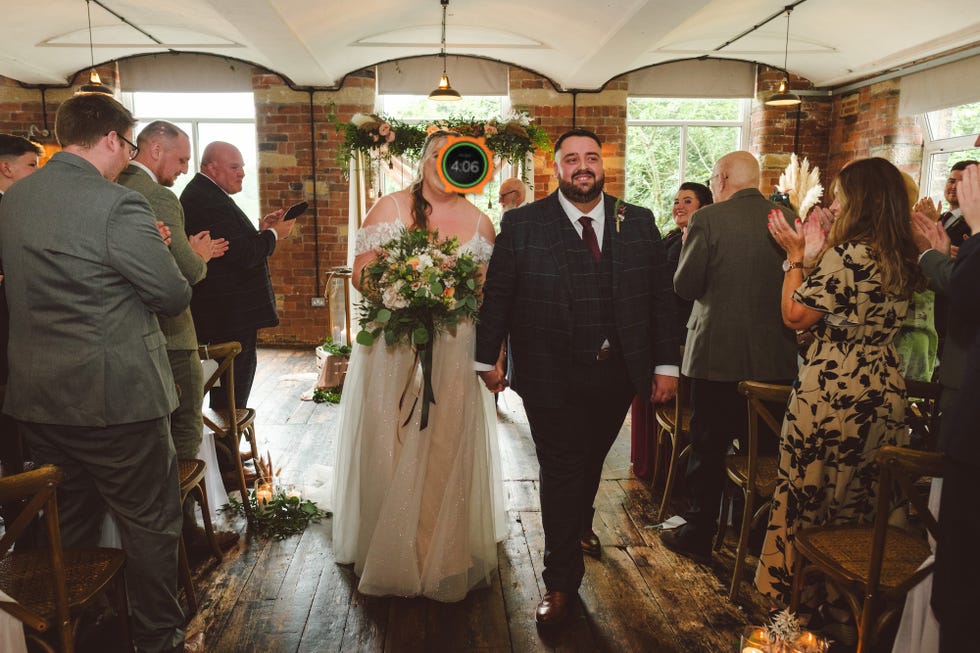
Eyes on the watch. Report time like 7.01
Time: 4.06
